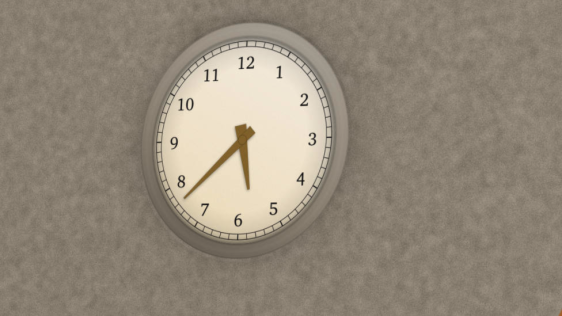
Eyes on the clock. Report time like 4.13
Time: 5.38
